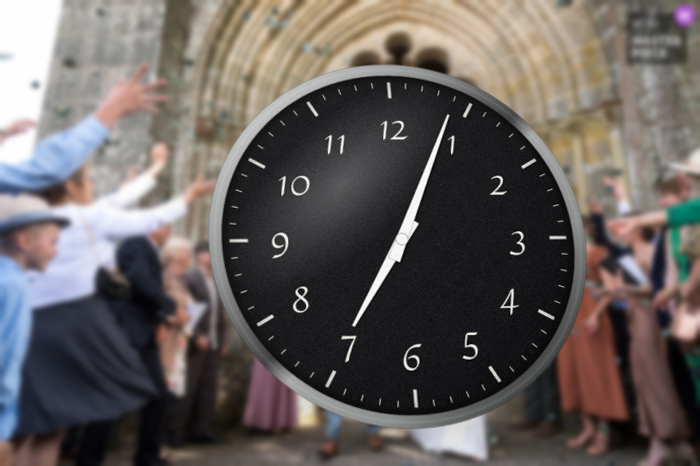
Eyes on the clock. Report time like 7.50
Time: 7.04
